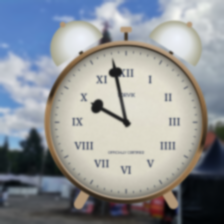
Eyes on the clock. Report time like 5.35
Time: 9.58
